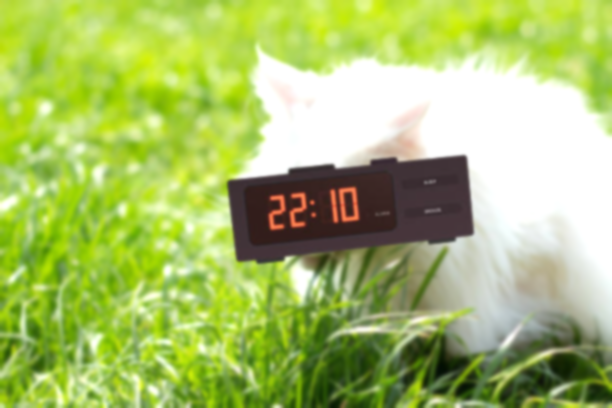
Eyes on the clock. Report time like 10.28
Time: 22.10
